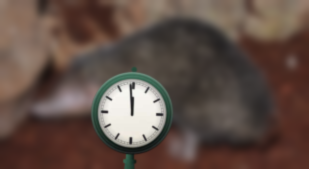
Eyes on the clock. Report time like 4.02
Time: 11.59
